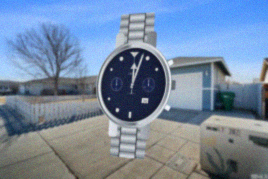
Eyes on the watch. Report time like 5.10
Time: 12.03
